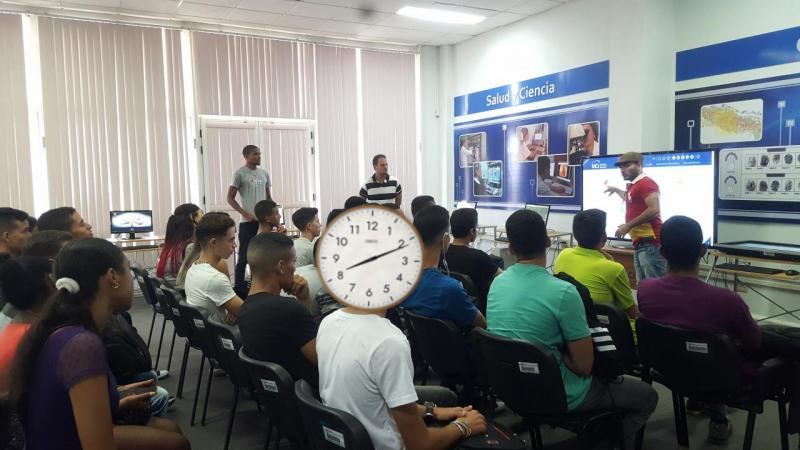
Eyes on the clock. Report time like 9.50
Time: 8.11
